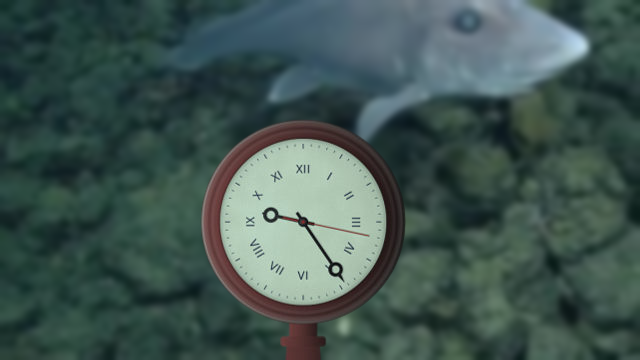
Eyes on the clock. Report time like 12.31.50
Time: 9.24.17
